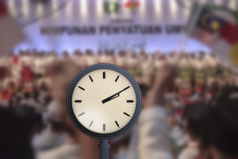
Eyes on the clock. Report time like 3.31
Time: 2.10
